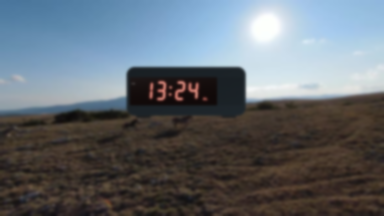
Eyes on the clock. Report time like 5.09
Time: 13.24
